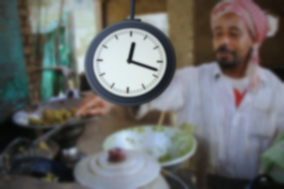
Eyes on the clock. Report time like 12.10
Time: 12.18
